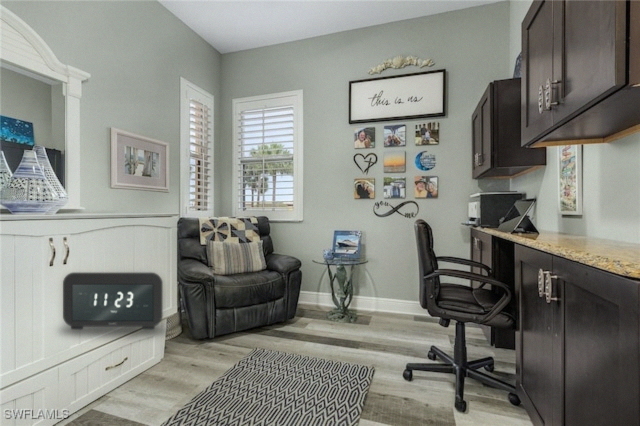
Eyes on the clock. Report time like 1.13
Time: 11.23
